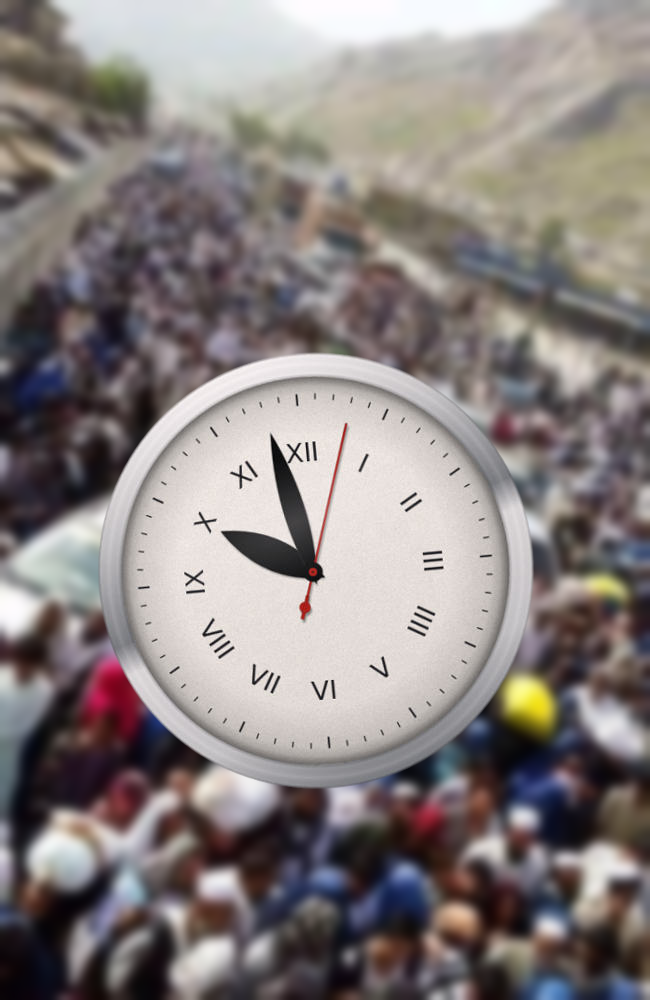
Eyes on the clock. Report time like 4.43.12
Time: 9.58.03
